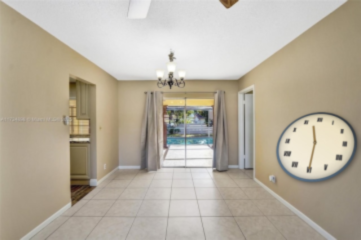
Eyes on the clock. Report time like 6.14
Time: 11.30
